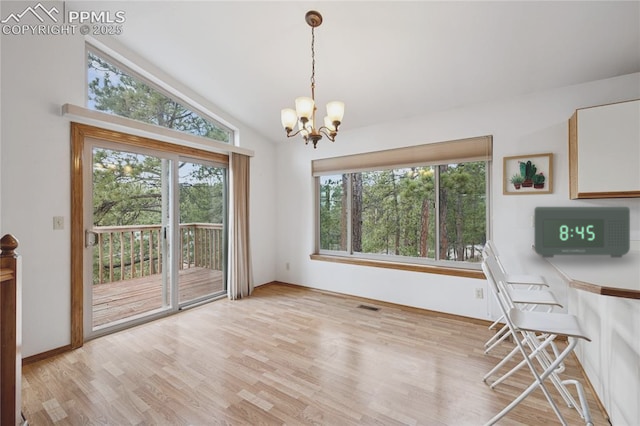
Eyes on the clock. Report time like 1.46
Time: 8.45
